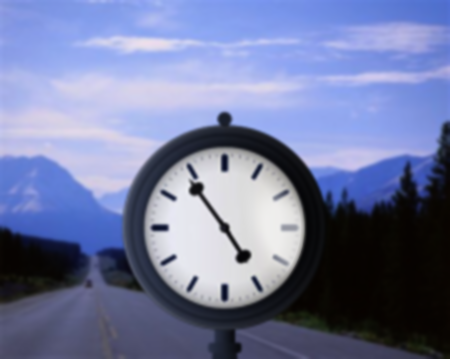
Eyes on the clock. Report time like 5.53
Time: 4.54
